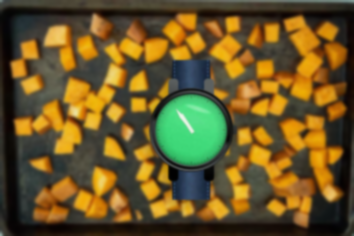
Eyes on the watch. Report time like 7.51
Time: 10.54
